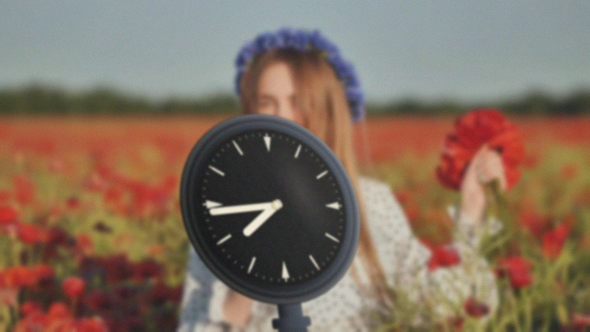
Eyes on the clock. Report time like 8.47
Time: 7.44
